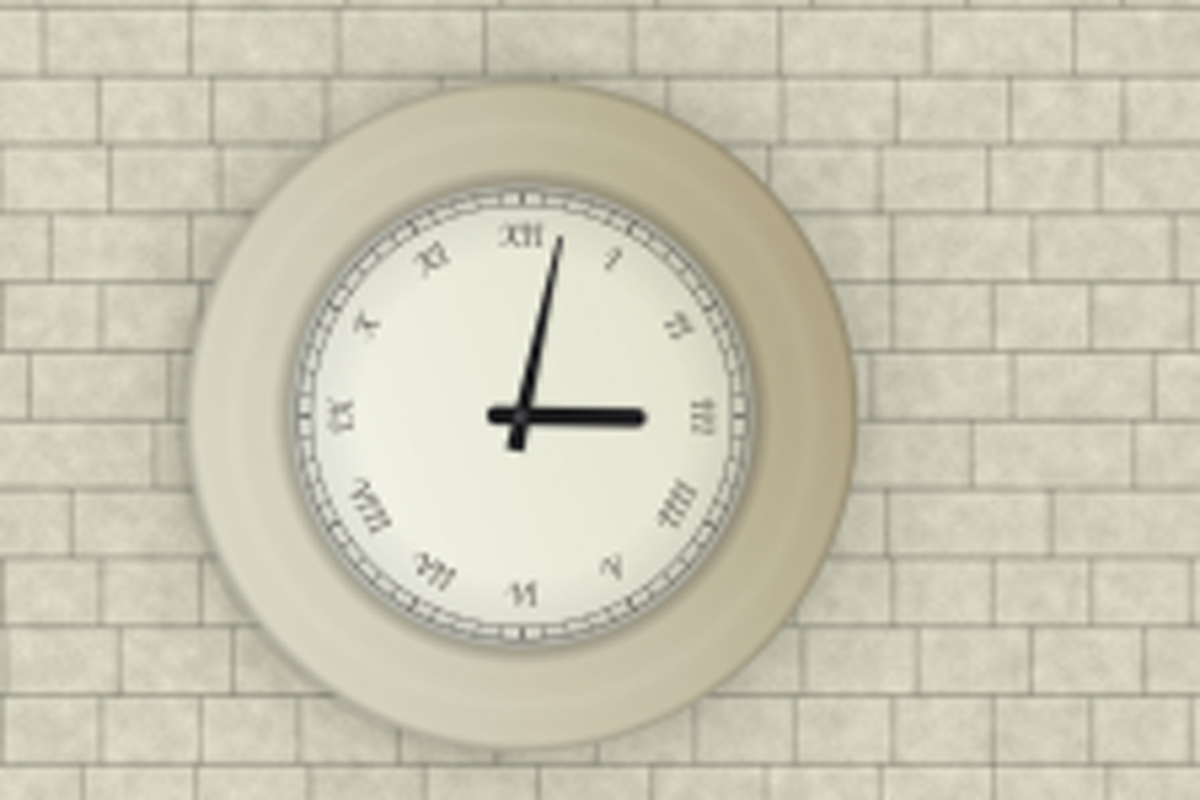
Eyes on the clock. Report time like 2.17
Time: 3.02
